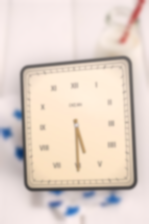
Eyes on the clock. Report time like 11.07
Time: 5.30
